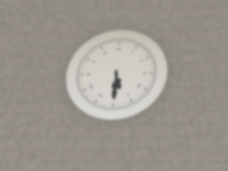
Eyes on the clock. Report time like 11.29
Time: 5.30
